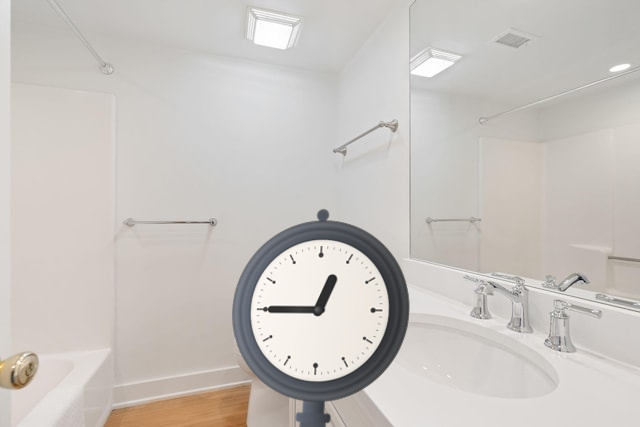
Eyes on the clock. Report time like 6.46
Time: 12.45
